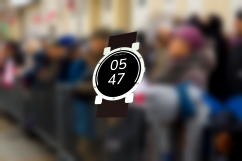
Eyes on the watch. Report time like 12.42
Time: 5.47
